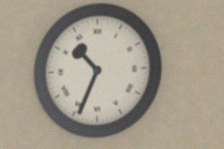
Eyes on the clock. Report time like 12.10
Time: 10.34
